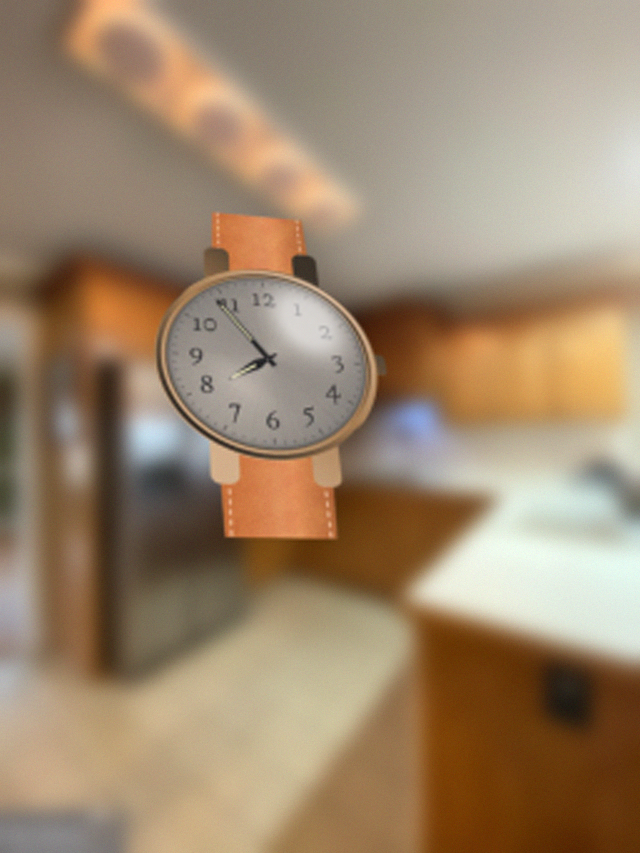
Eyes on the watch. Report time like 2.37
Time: 7.54
